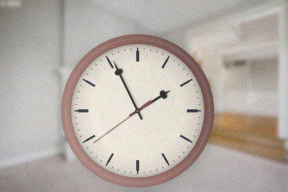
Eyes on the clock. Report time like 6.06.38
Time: 1.55.39
